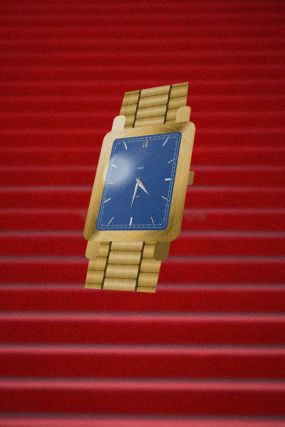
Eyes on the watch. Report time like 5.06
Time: 4.31
